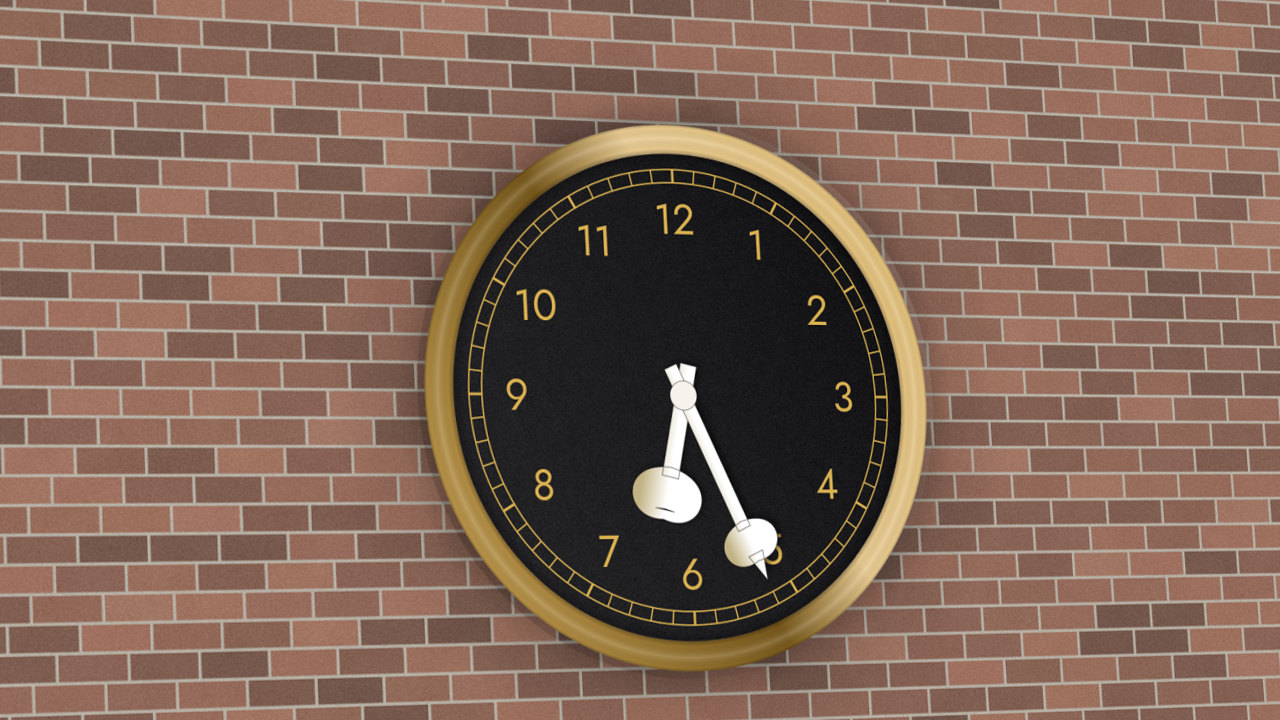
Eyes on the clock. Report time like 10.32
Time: 6.26
